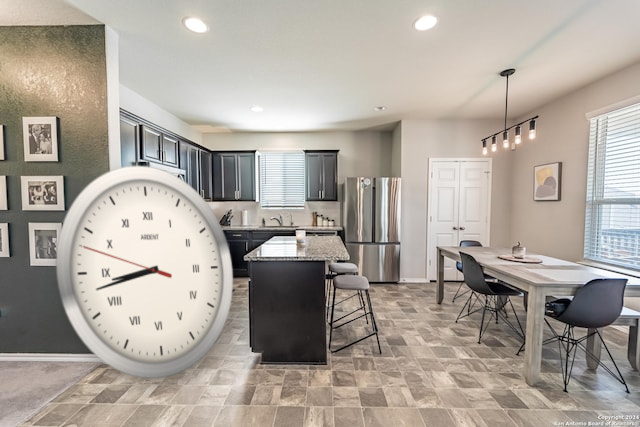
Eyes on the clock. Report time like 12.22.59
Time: 8.42.48
